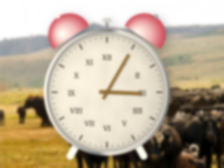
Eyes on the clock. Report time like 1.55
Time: 3.05
